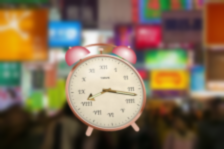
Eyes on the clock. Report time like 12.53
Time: 8.17
